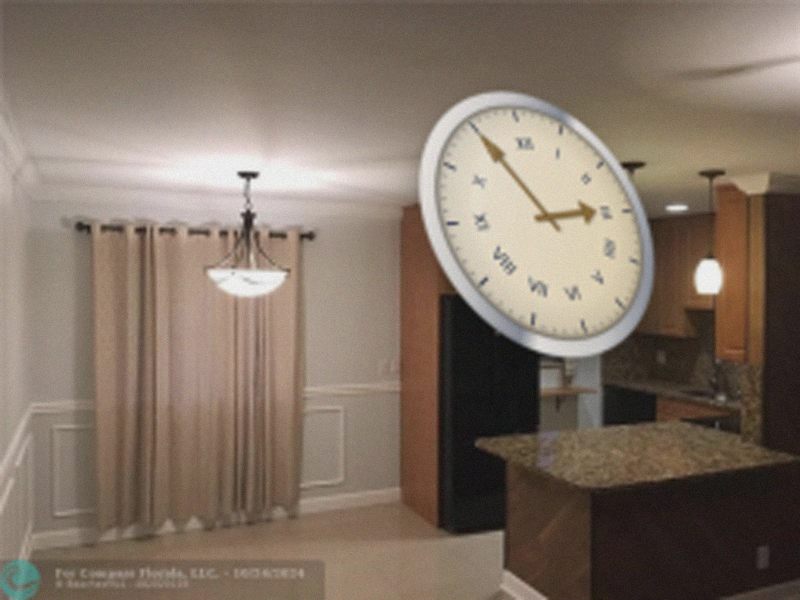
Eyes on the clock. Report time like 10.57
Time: 2.55
